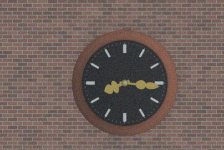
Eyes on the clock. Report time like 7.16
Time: 8.16
